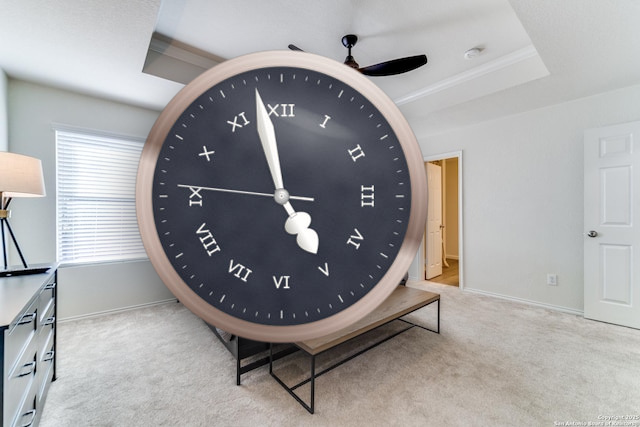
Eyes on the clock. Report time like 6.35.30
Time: 4.57.46
